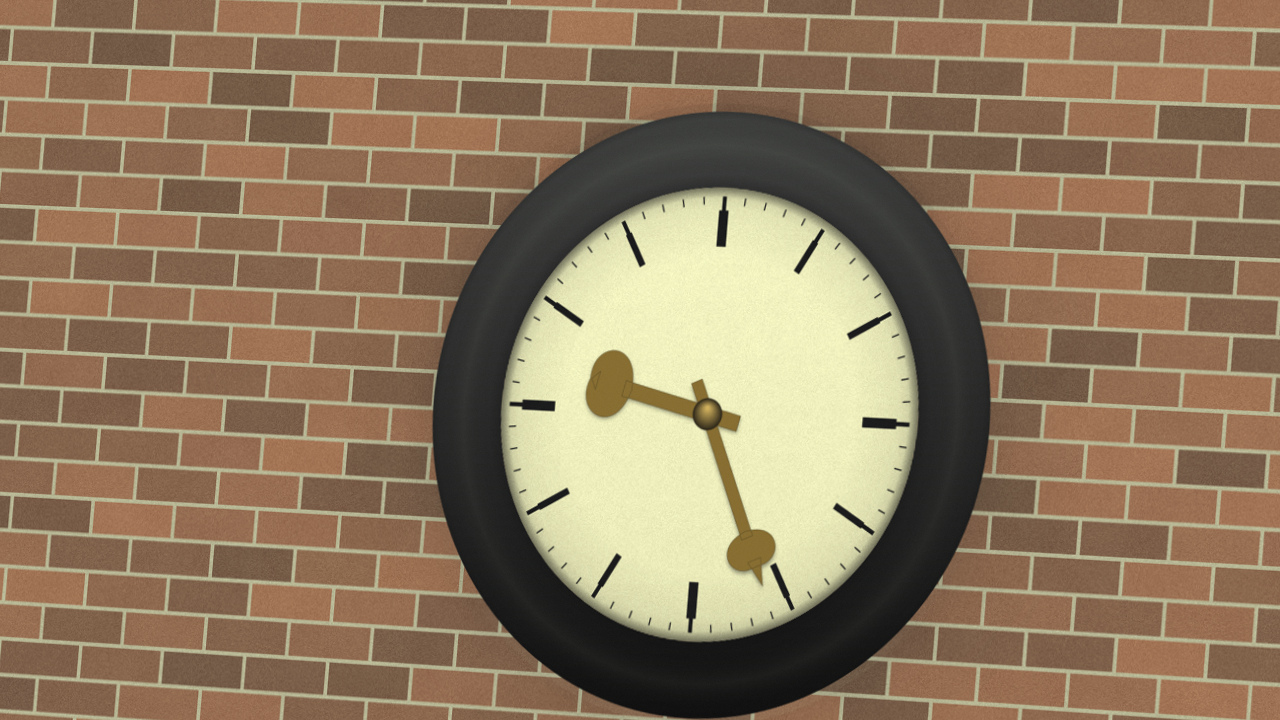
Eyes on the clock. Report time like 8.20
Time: 9.26
